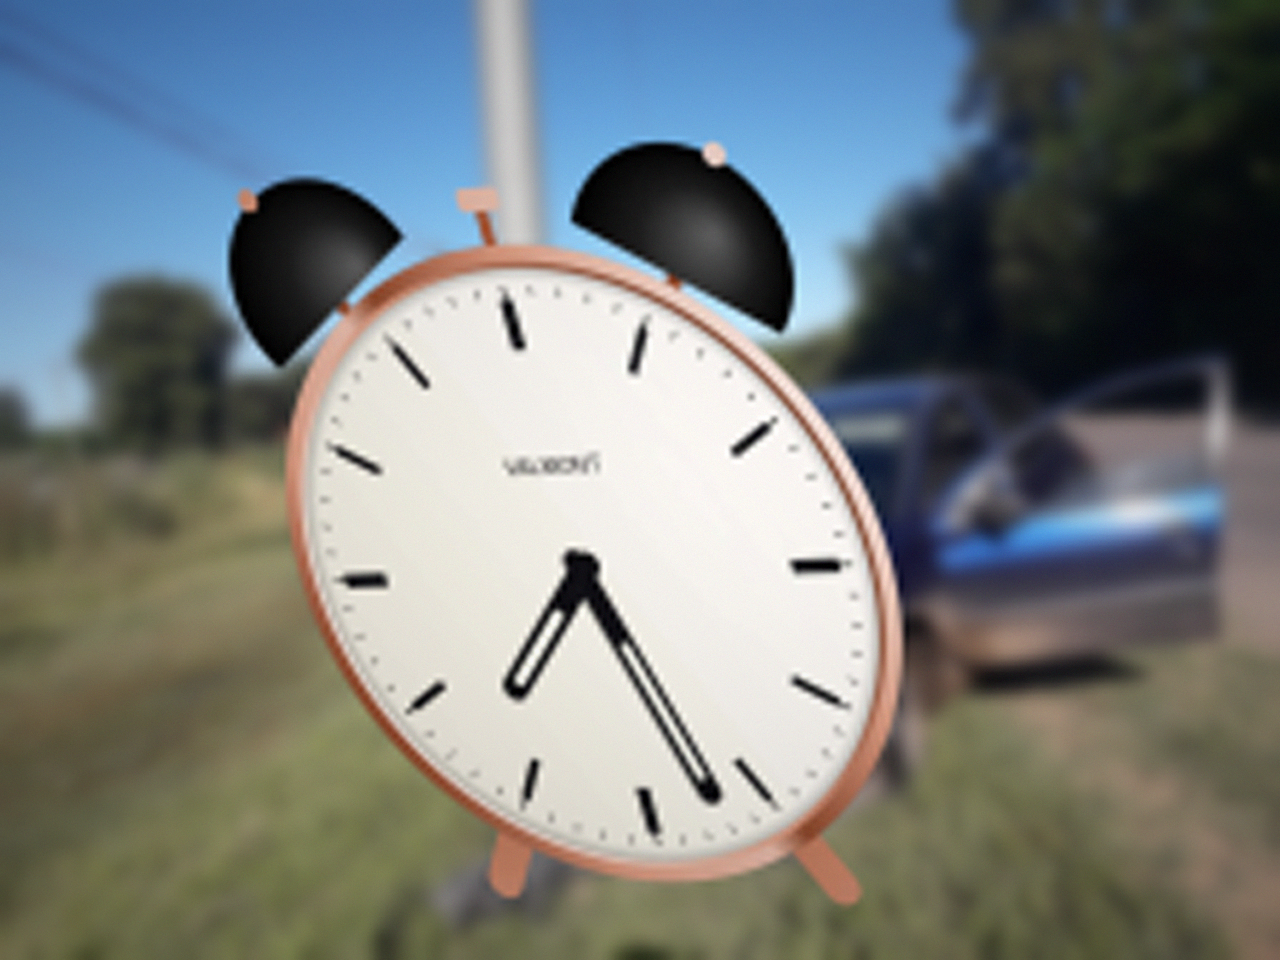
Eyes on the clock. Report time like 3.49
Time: 7.27
